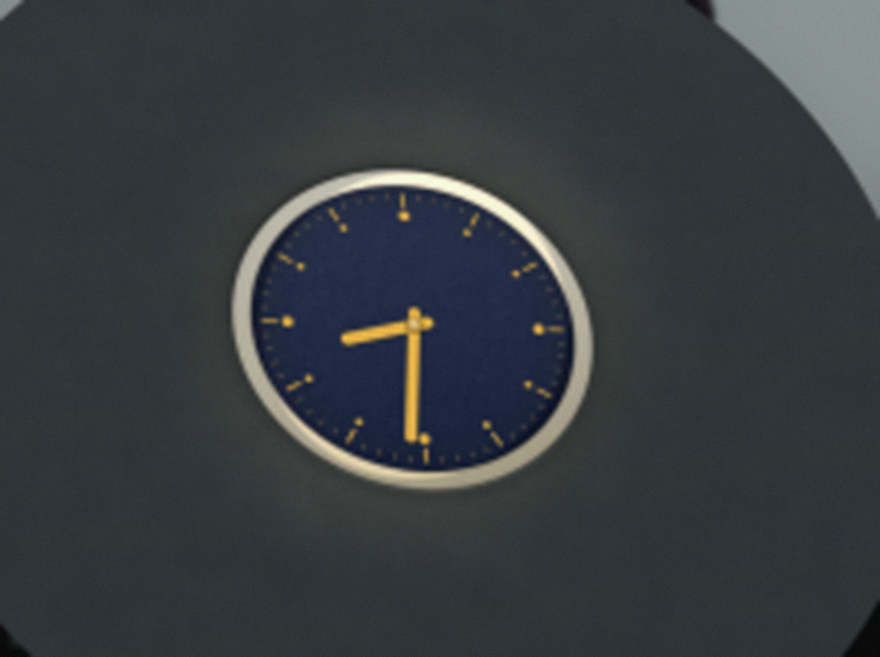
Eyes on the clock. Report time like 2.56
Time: 8.31
